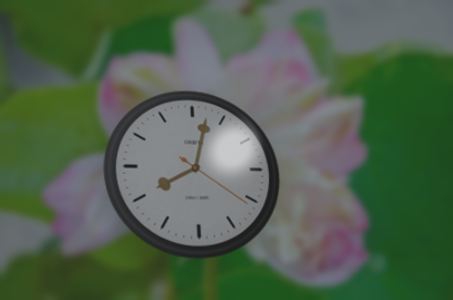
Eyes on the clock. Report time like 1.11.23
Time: 8.02.21
